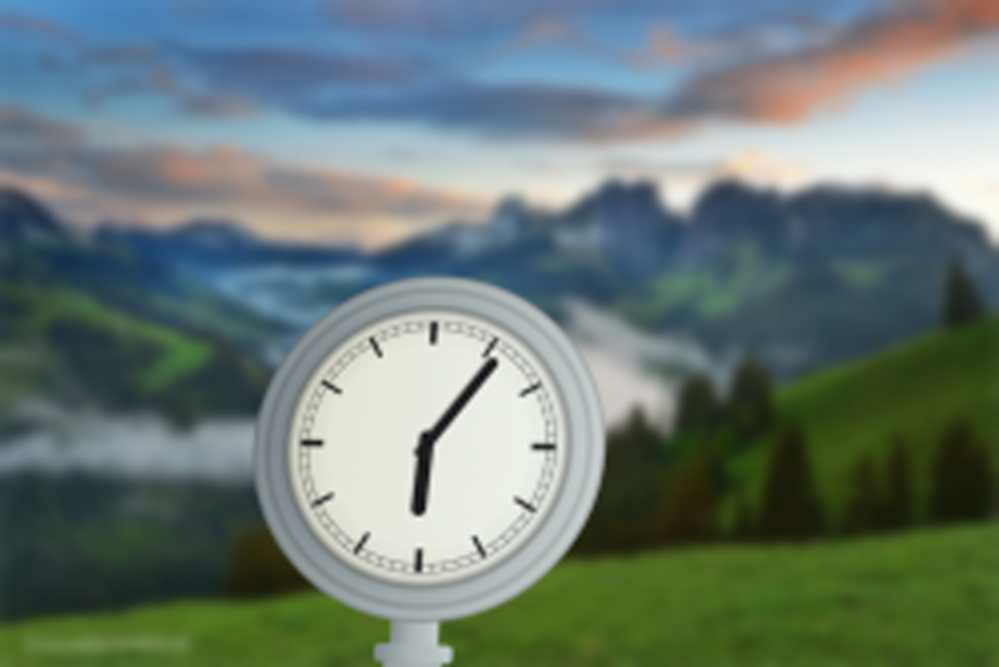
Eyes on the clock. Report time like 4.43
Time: 6.06
